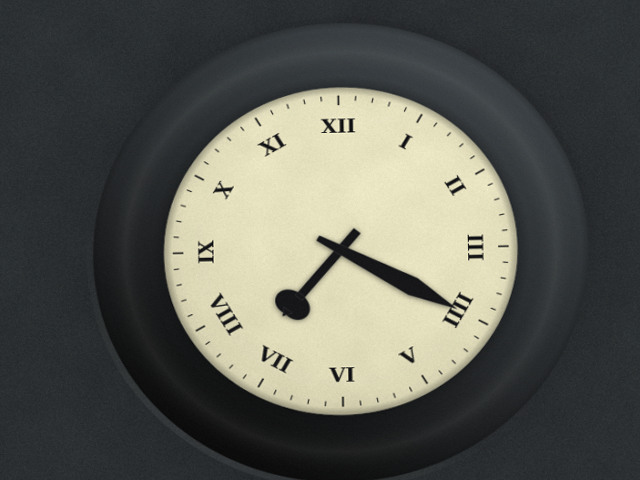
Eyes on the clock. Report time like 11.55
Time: 7.20
